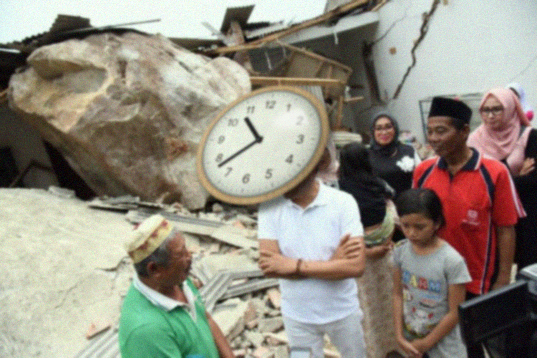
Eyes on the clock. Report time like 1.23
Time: 10.38
